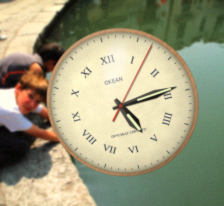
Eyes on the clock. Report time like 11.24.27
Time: 5.14.07
